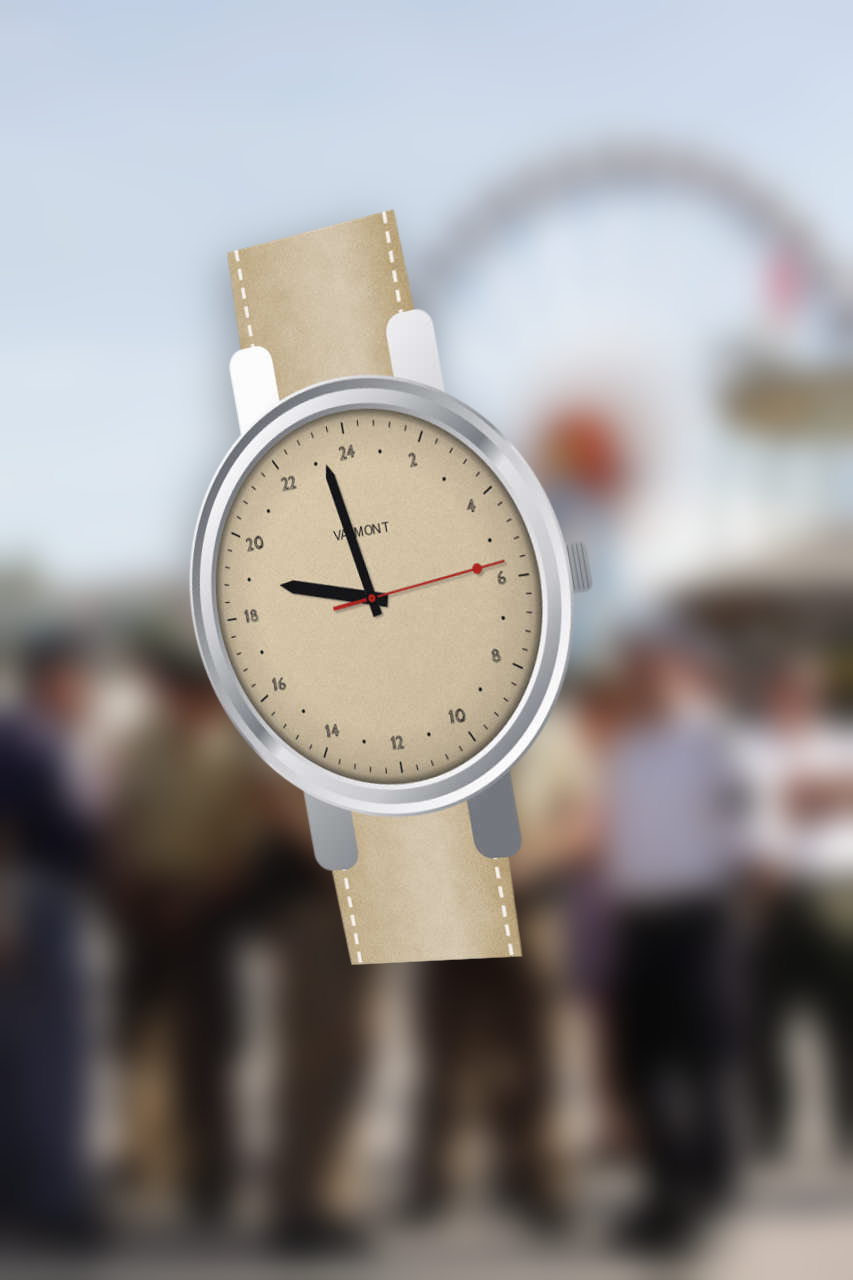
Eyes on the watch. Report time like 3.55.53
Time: 18.58.14
